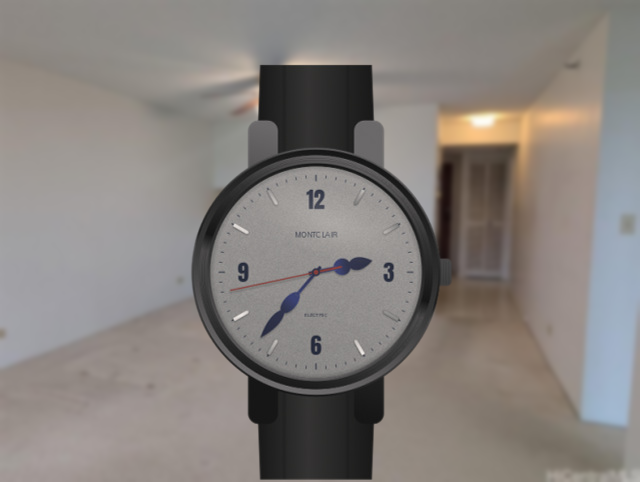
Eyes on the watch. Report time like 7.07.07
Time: 2.36.43
